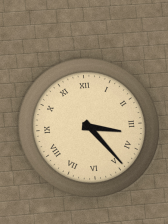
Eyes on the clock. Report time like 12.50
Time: 3.24
